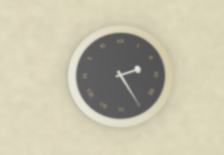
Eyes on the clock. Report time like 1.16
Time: 2.25
